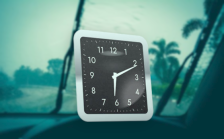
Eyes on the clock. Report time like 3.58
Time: 6.11
